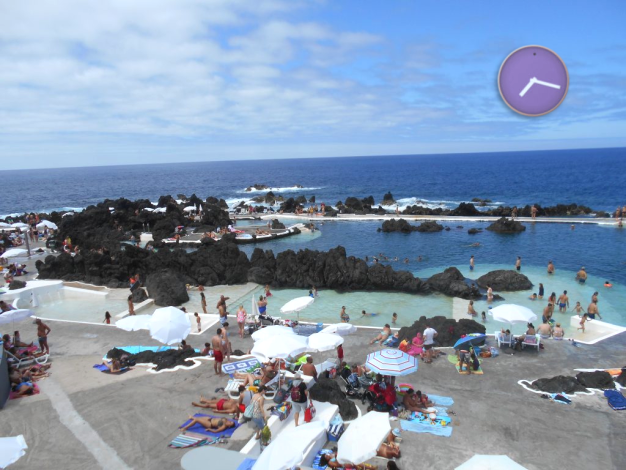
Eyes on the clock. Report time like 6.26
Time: 7.17
